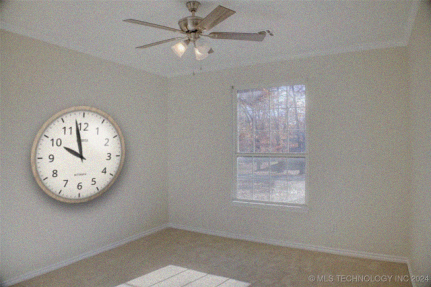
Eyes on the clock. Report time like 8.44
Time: 9.58
